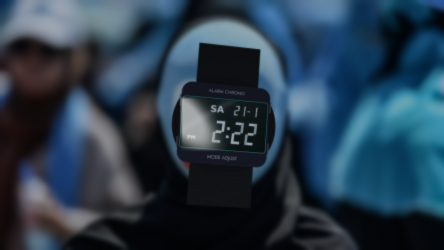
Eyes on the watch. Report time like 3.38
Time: 2.22
